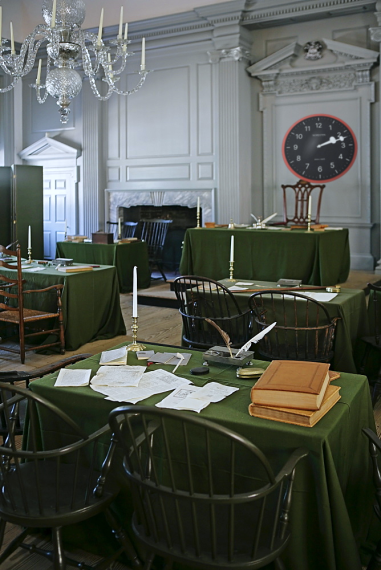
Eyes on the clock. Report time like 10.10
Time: 2.12
